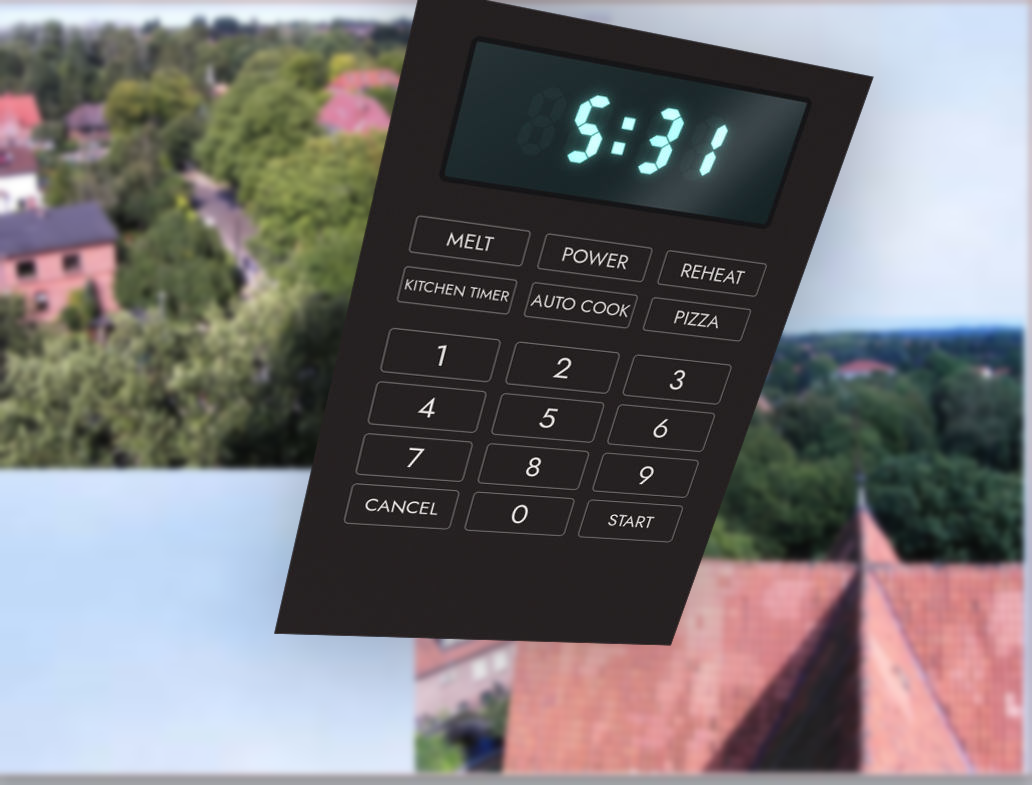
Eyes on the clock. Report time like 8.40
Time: 5.31
